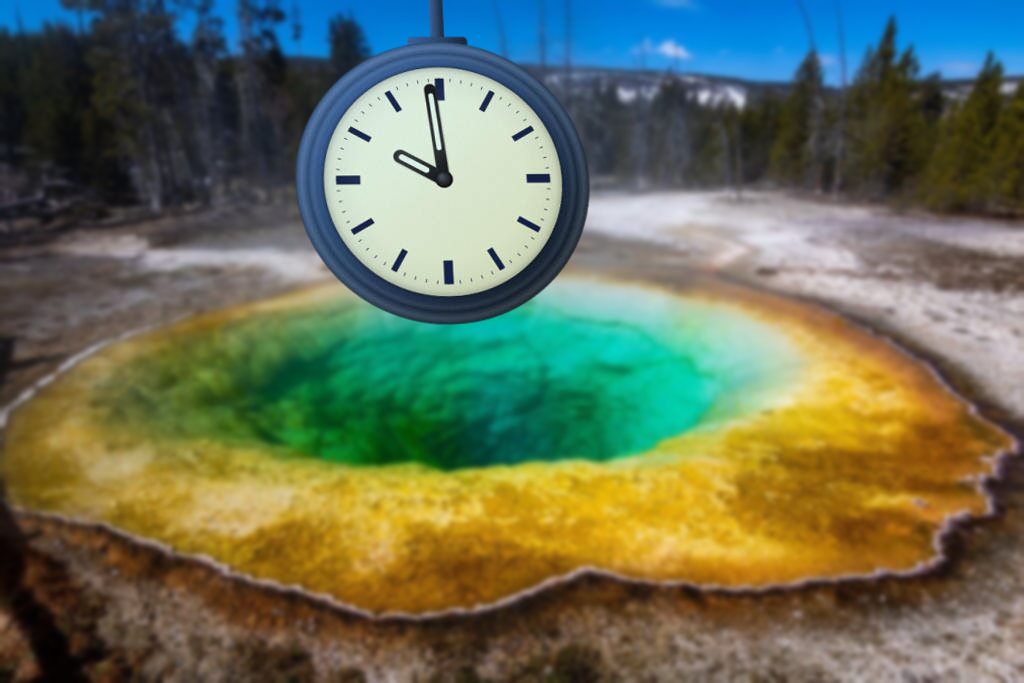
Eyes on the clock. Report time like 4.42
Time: 9.59
